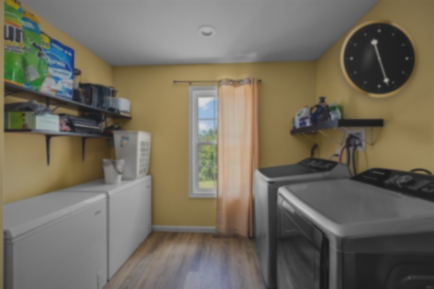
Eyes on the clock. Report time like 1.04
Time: 11.27
